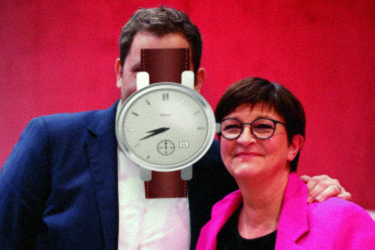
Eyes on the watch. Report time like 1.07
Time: 8.41
